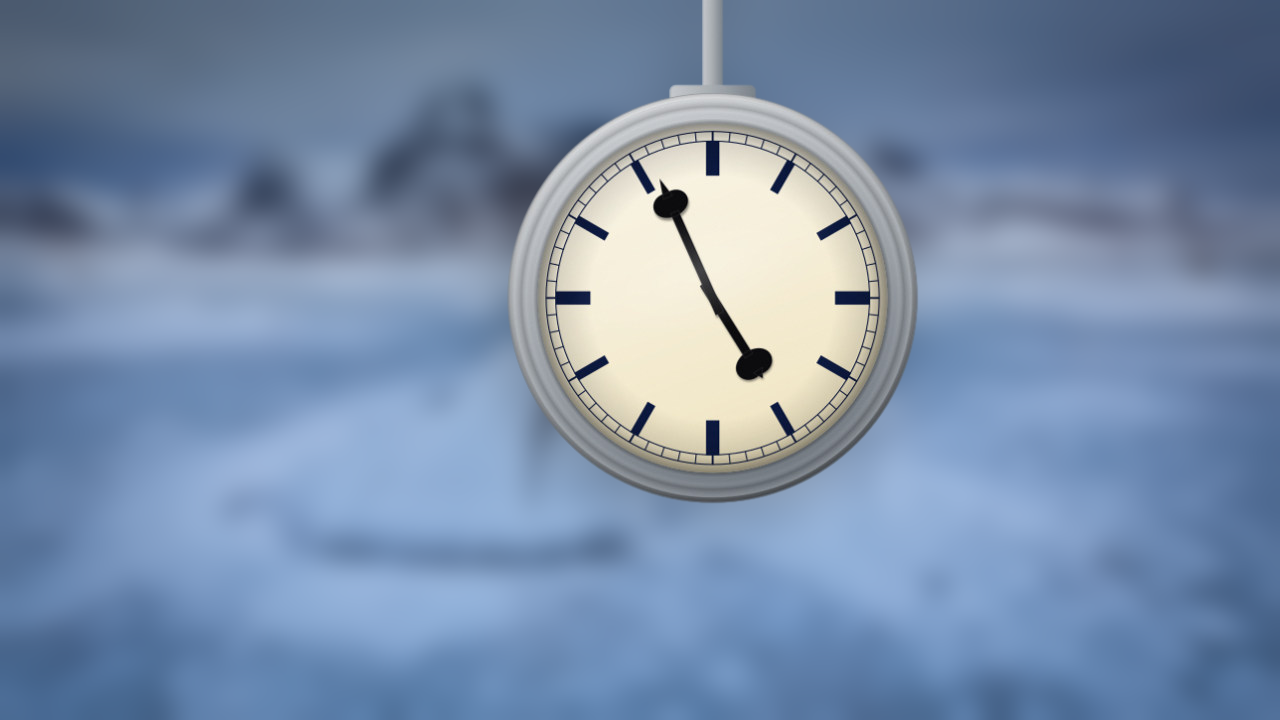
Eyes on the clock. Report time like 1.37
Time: 4.56
